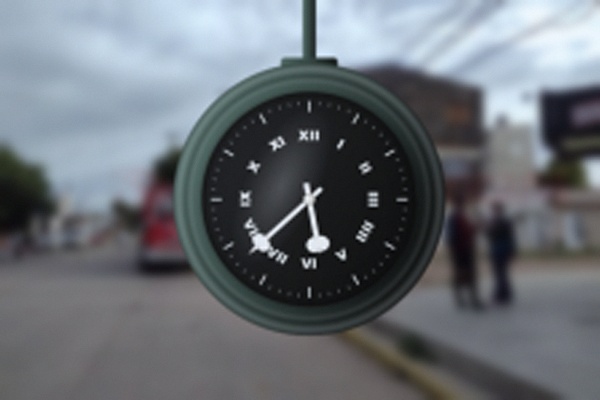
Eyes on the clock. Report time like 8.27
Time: 5.38
